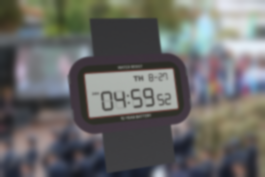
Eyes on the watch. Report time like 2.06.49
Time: 4.59.52
